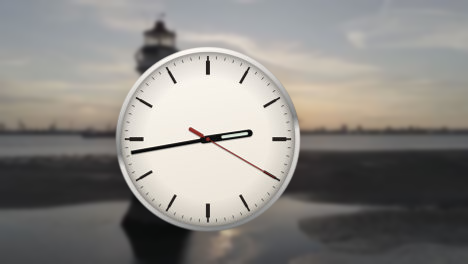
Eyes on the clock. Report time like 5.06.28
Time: 2.43.20
